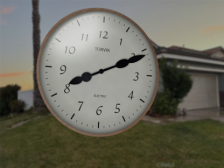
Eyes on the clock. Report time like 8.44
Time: 8.11
